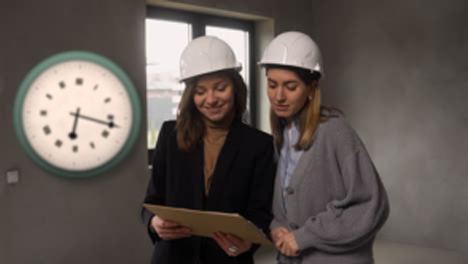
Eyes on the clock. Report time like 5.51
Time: 6.17
